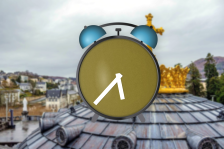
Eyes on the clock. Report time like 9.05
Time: 5.37
